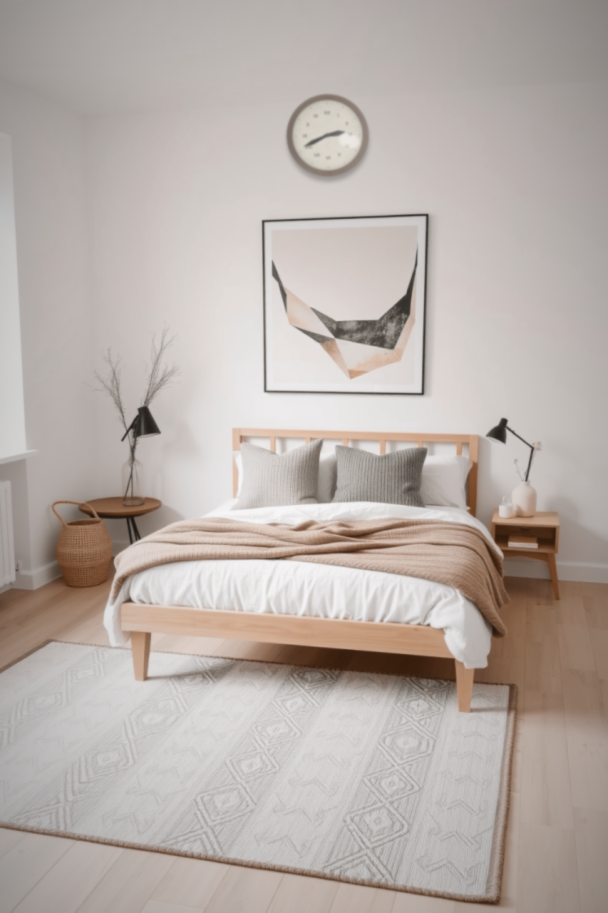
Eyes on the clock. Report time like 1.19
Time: 2.41
